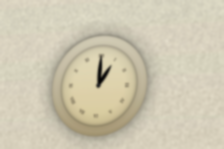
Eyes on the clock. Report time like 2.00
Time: 1.00
